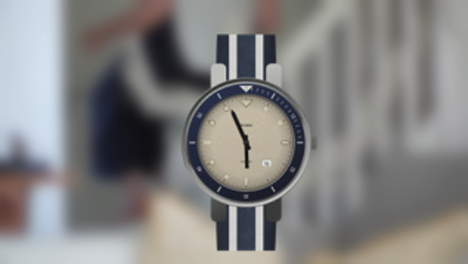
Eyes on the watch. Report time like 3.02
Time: 5.56
